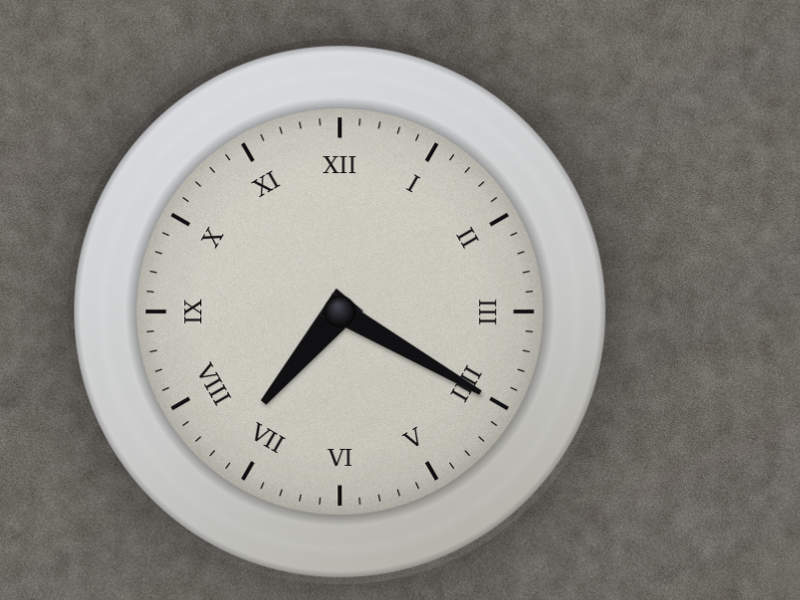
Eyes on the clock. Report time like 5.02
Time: 7.20
